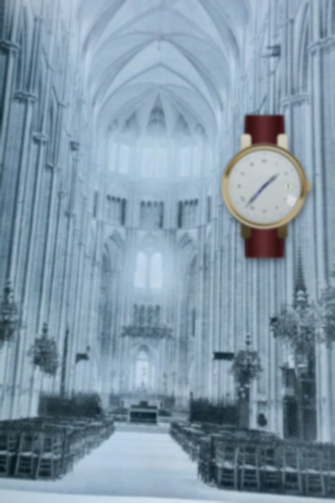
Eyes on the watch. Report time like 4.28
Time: 1.37
